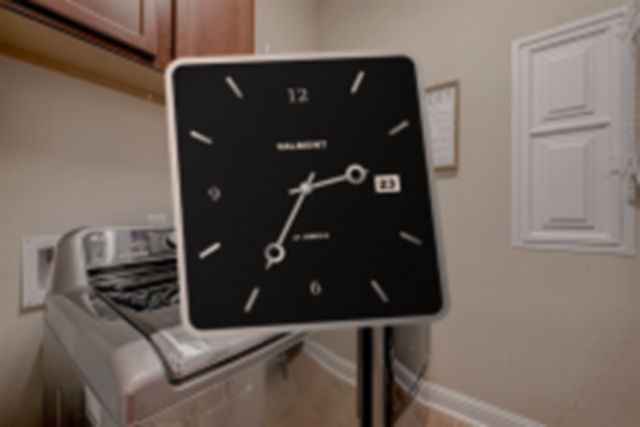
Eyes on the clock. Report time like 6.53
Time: 2.35
